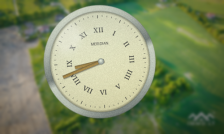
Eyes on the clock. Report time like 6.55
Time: 8.42
